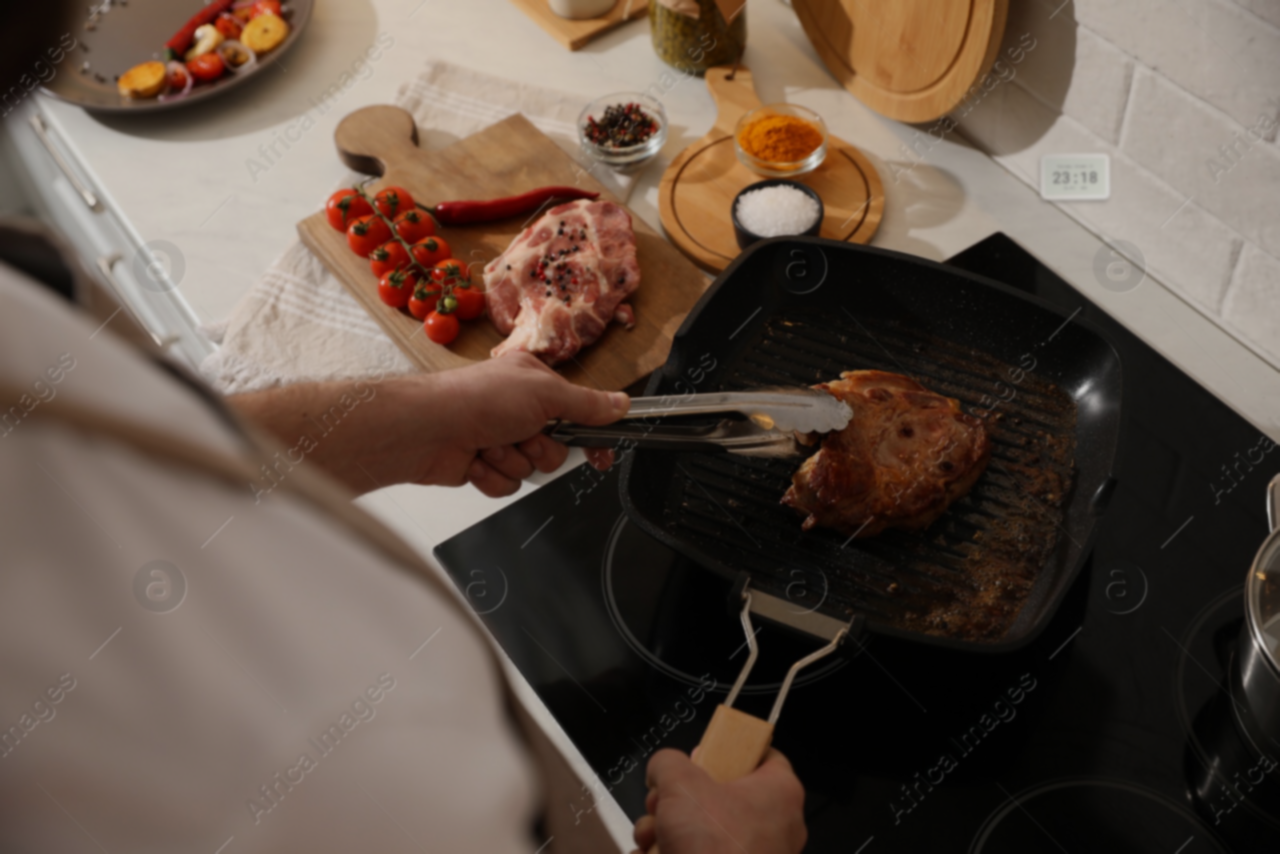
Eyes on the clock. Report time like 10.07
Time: 23.18
